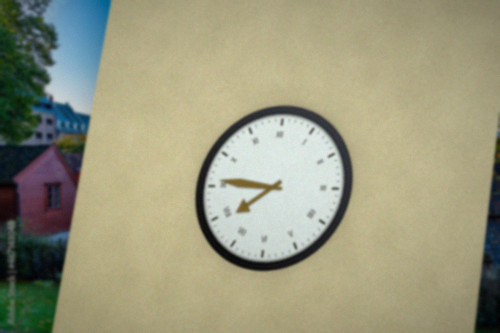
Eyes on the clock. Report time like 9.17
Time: 7.46
